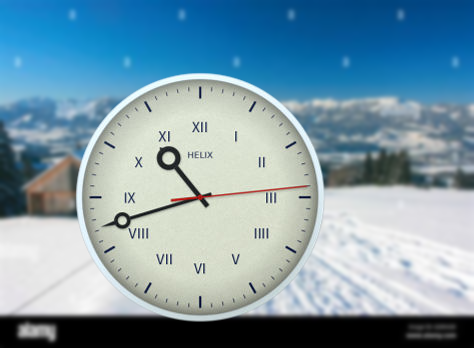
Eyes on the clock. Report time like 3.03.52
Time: 10.42.14
